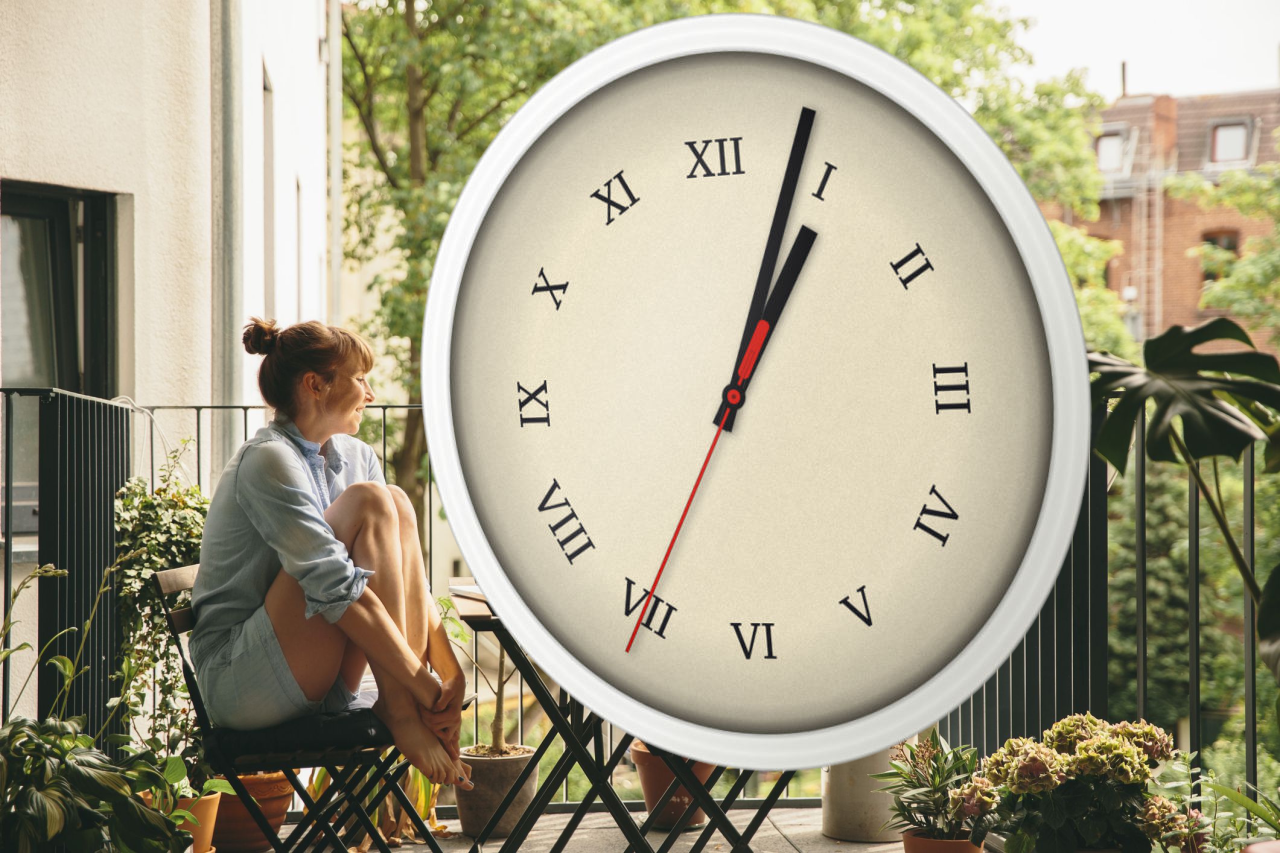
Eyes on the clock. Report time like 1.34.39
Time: 1.03.35
